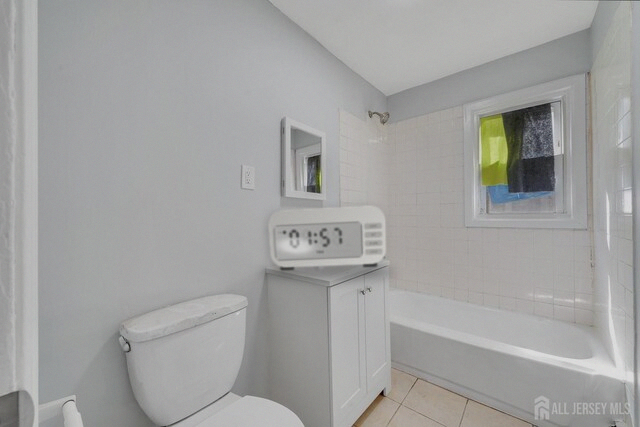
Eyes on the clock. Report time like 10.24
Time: 1.57
